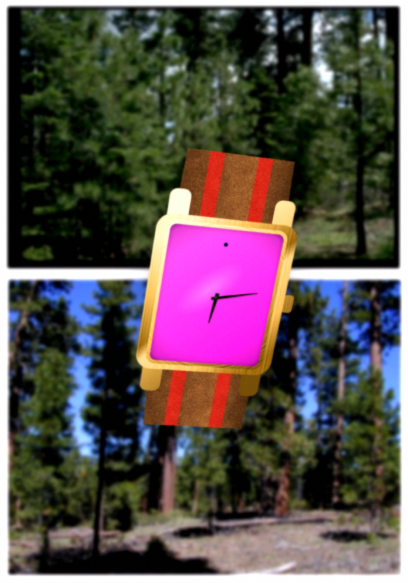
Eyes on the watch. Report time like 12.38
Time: 6.13
